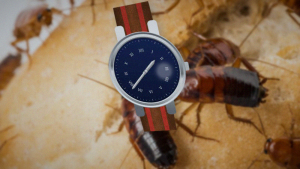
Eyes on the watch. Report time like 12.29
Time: 1.38
